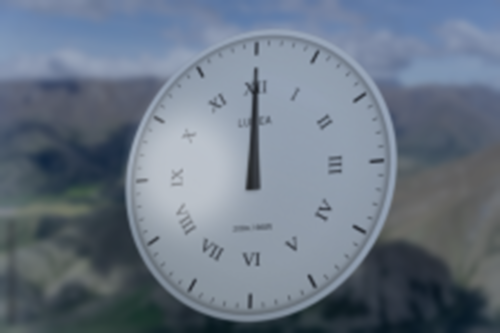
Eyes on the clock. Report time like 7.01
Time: 12.00
